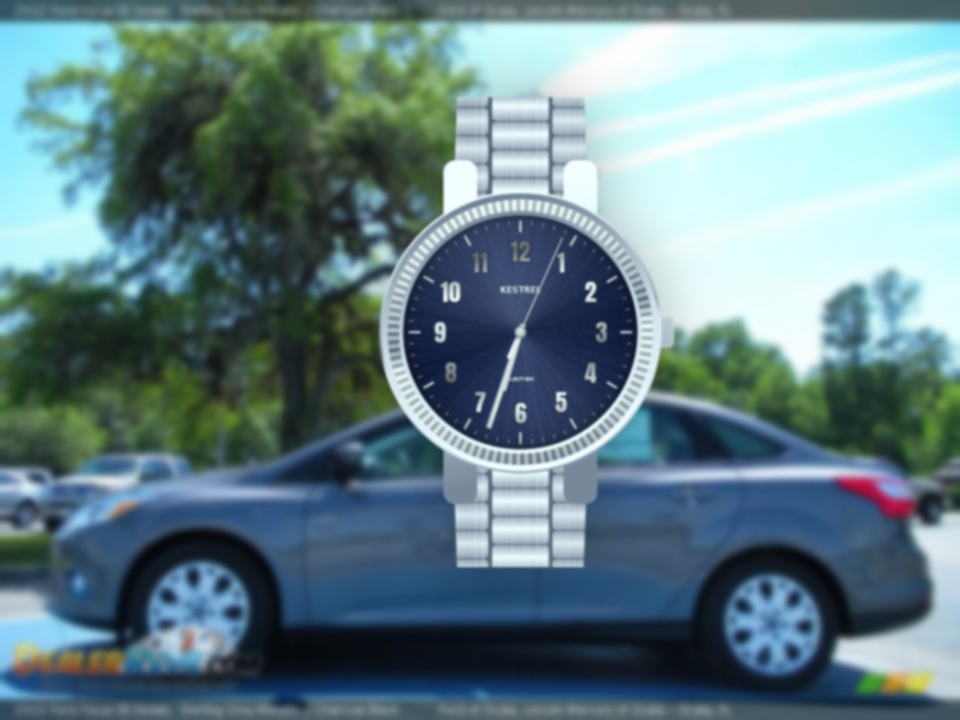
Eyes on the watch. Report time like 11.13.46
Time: 6.33.04
